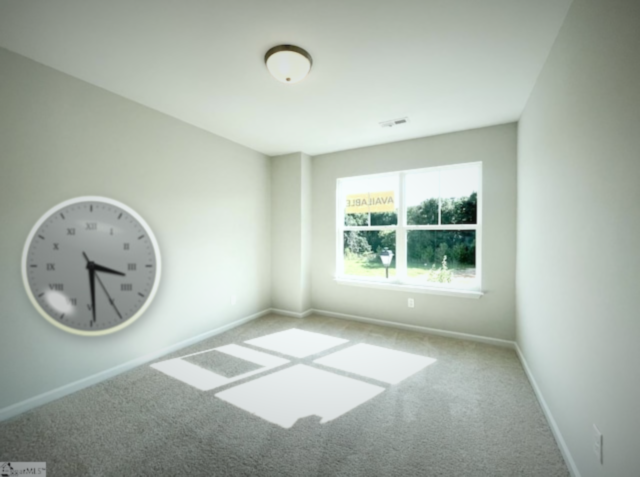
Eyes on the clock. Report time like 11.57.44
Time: 3.29.25
